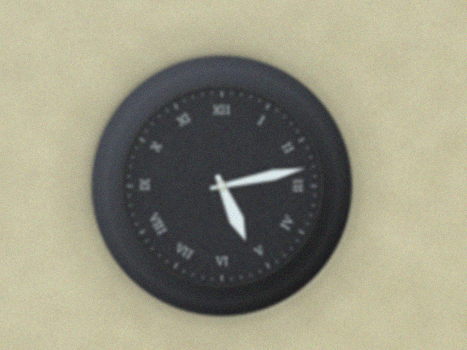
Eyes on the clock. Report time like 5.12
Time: 5.13
